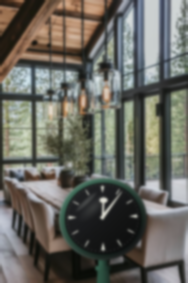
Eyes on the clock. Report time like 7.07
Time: 12.06
